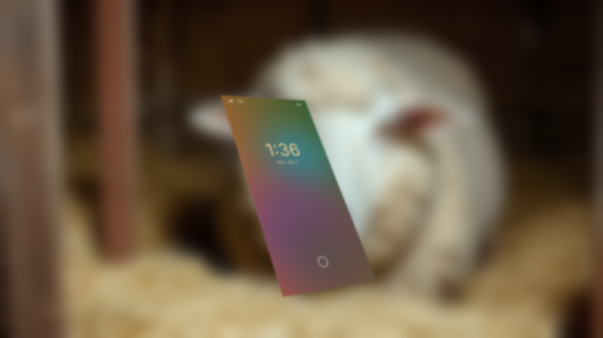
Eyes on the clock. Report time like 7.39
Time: 1.36
